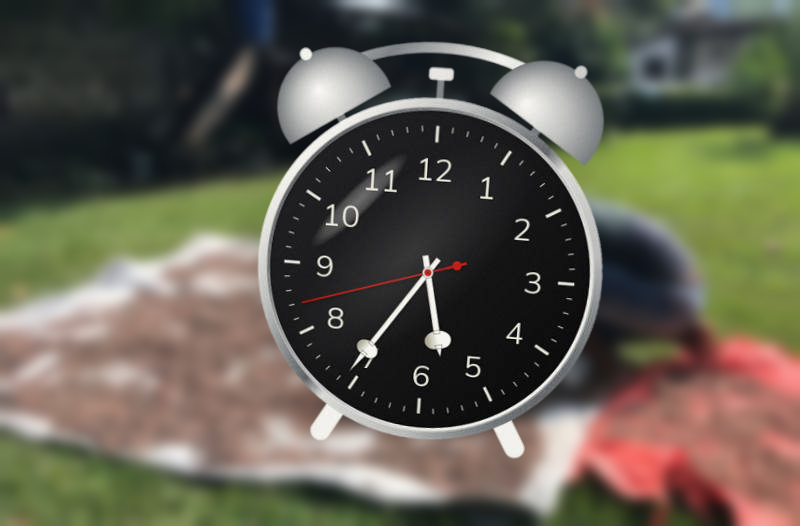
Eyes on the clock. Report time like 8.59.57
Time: 5.35.42
